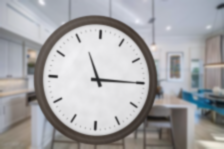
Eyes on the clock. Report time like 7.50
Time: 11.15
